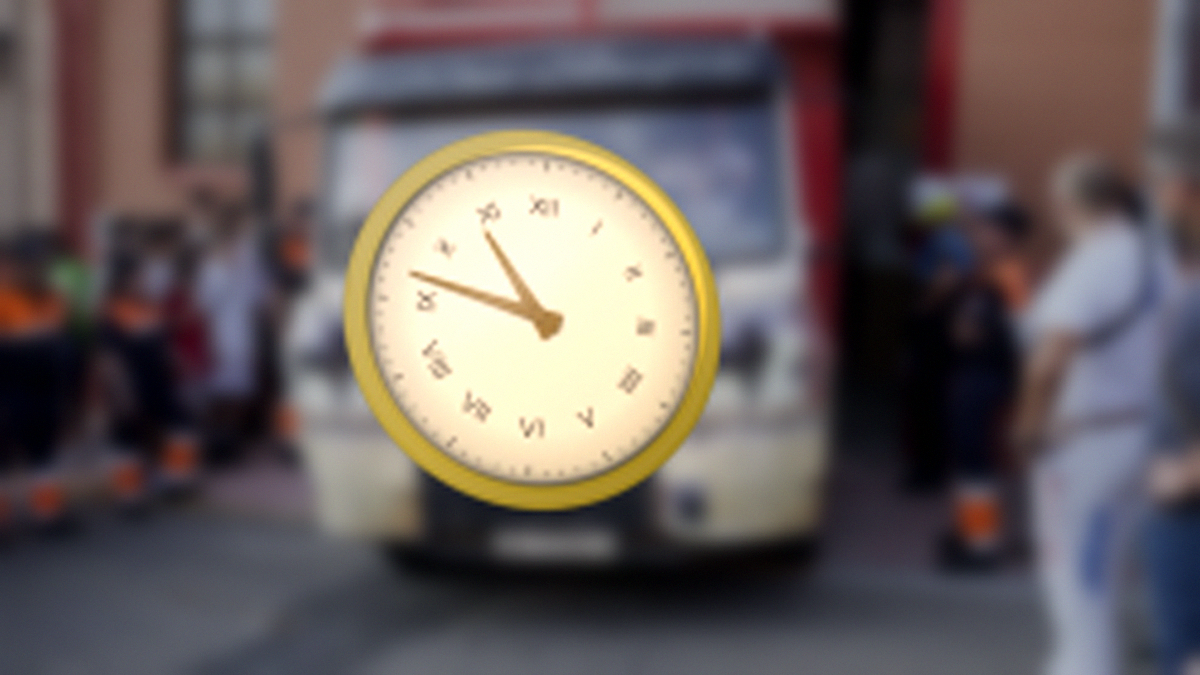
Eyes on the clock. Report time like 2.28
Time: 10.47
